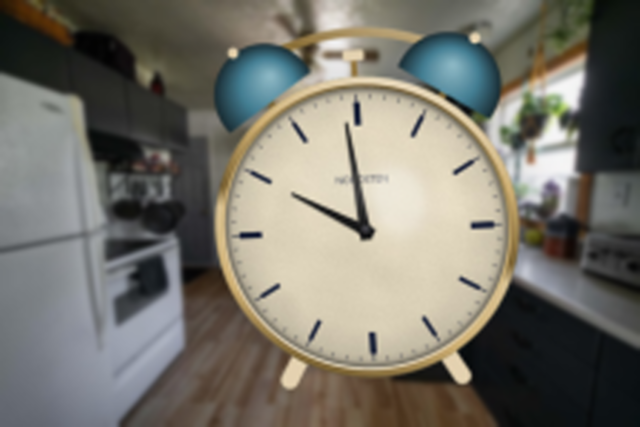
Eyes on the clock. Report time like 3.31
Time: 9.59
